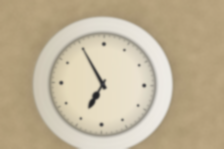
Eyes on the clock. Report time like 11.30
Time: 6.55
